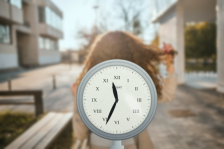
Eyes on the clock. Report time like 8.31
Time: 11.34
